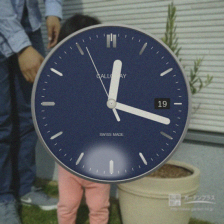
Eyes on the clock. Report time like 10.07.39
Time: 12.17.56
